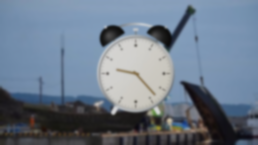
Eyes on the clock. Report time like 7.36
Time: 9.23
